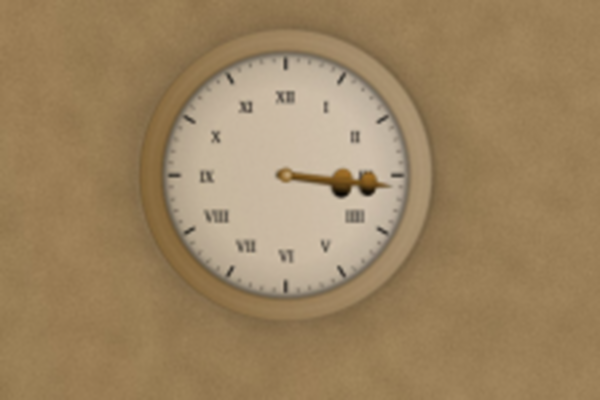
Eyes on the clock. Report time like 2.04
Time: 3.16
